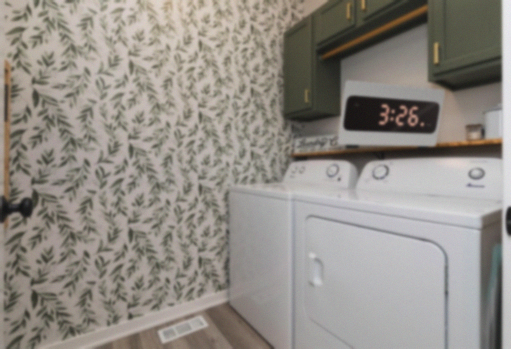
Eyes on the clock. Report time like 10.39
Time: 3.26
